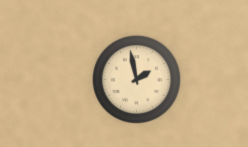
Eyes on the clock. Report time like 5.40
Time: 1.58
